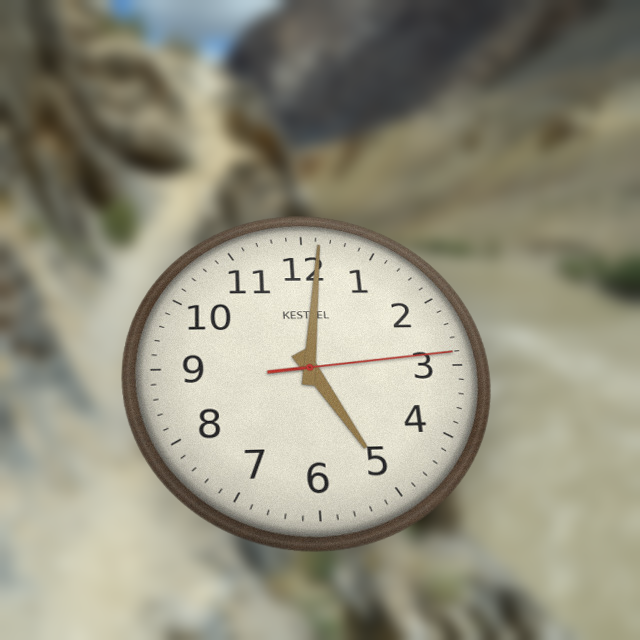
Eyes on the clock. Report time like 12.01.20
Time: 5.01.14
